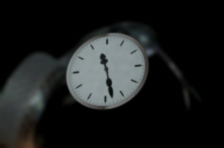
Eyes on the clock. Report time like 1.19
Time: 11.28
